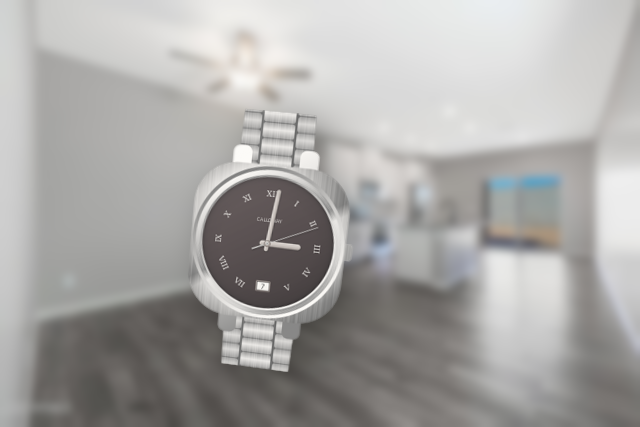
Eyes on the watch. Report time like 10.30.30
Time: 3.01.11
